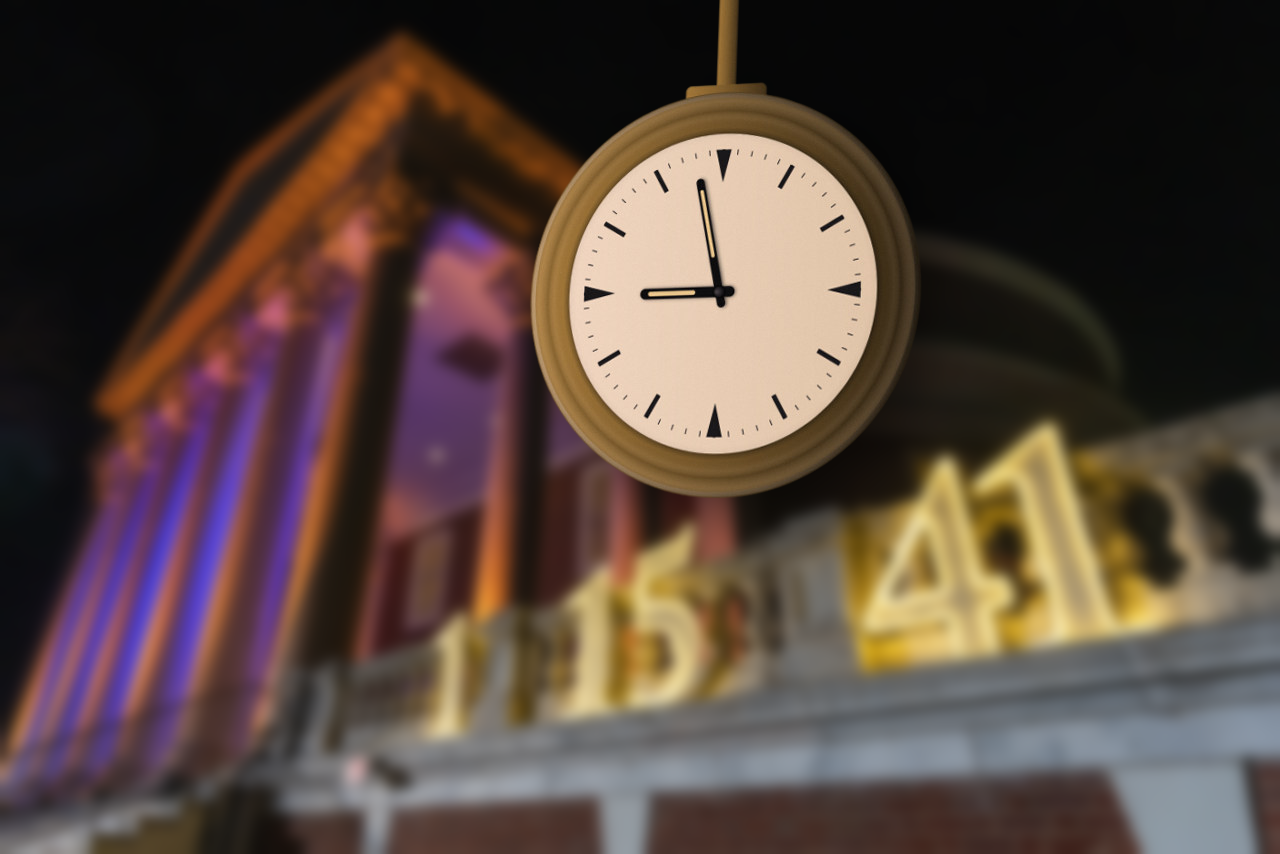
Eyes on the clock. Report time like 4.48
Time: 8.58
